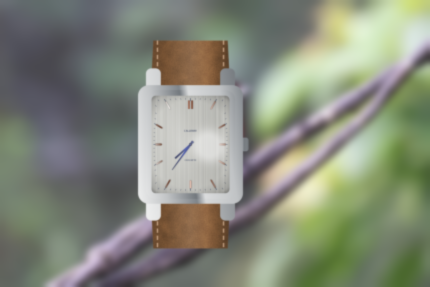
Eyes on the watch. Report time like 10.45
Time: 7.36
